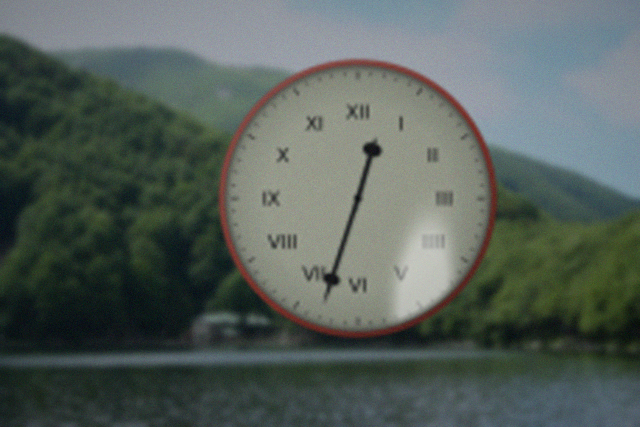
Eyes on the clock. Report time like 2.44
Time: 12.33
